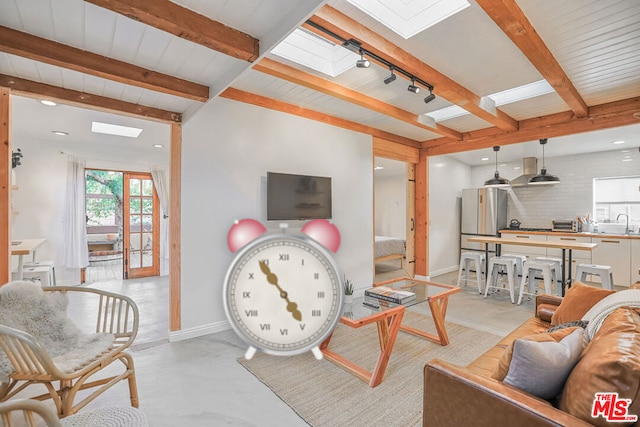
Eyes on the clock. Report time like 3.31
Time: 4.54
